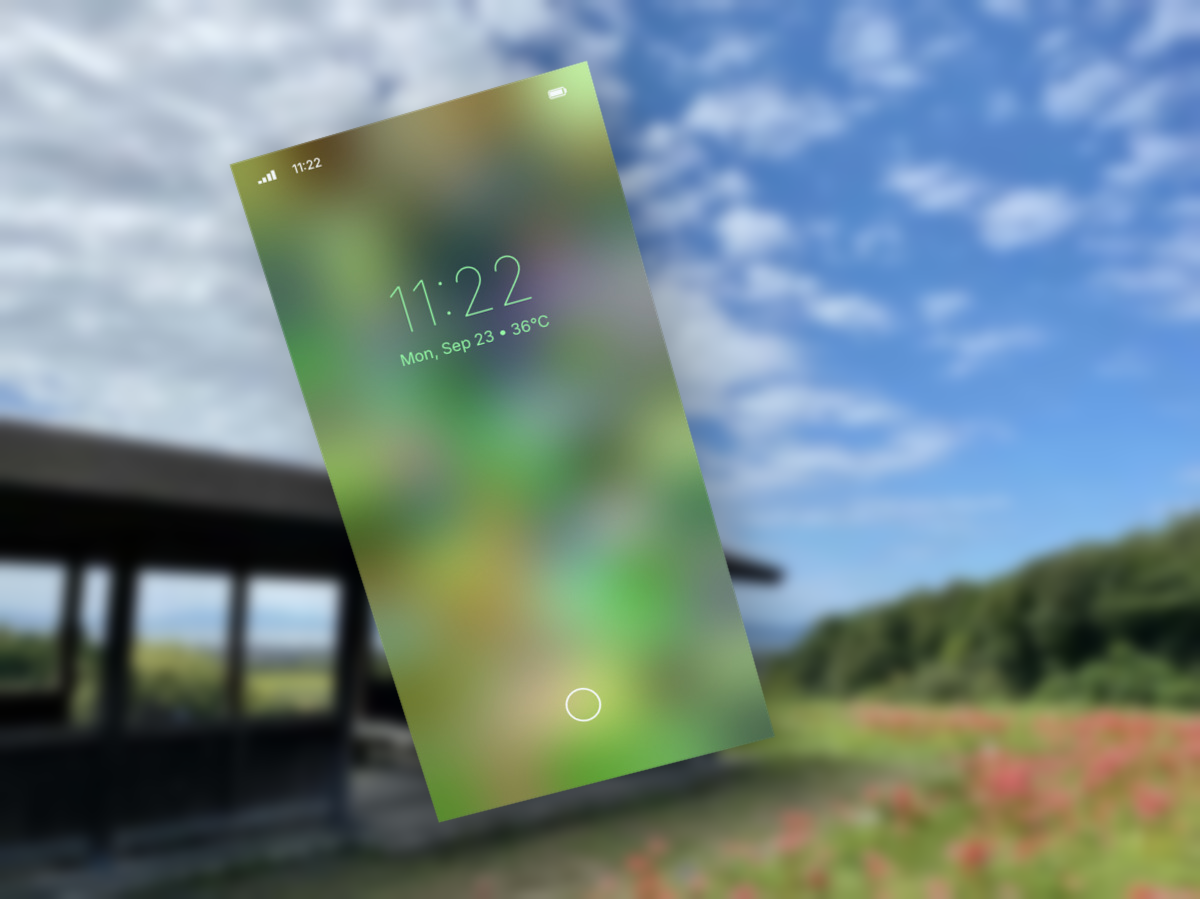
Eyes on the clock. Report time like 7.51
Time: 11.22
